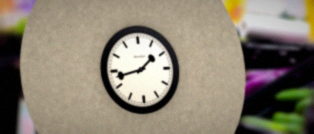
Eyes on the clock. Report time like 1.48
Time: 1.43
